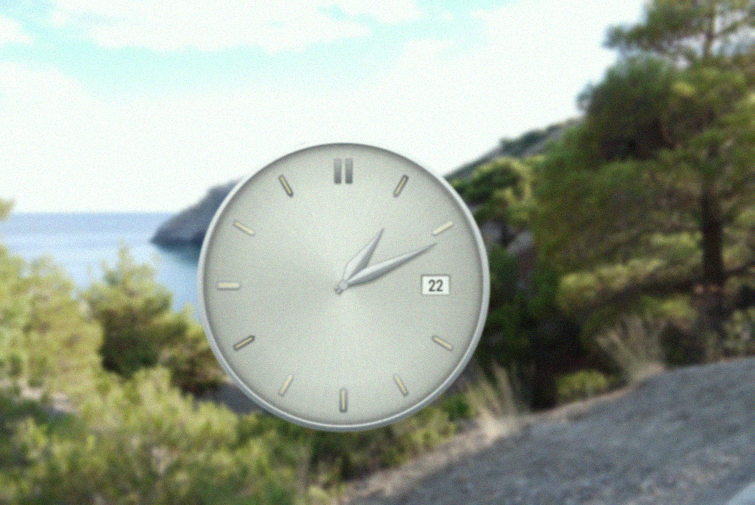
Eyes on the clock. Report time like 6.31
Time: 1.11
